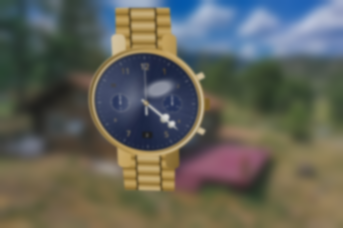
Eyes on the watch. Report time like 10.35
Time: 4.22
